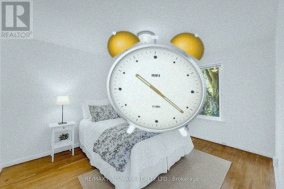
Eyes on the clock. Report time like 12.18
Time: 10.22
